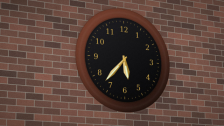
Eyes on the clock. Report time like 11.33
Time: 5.37
